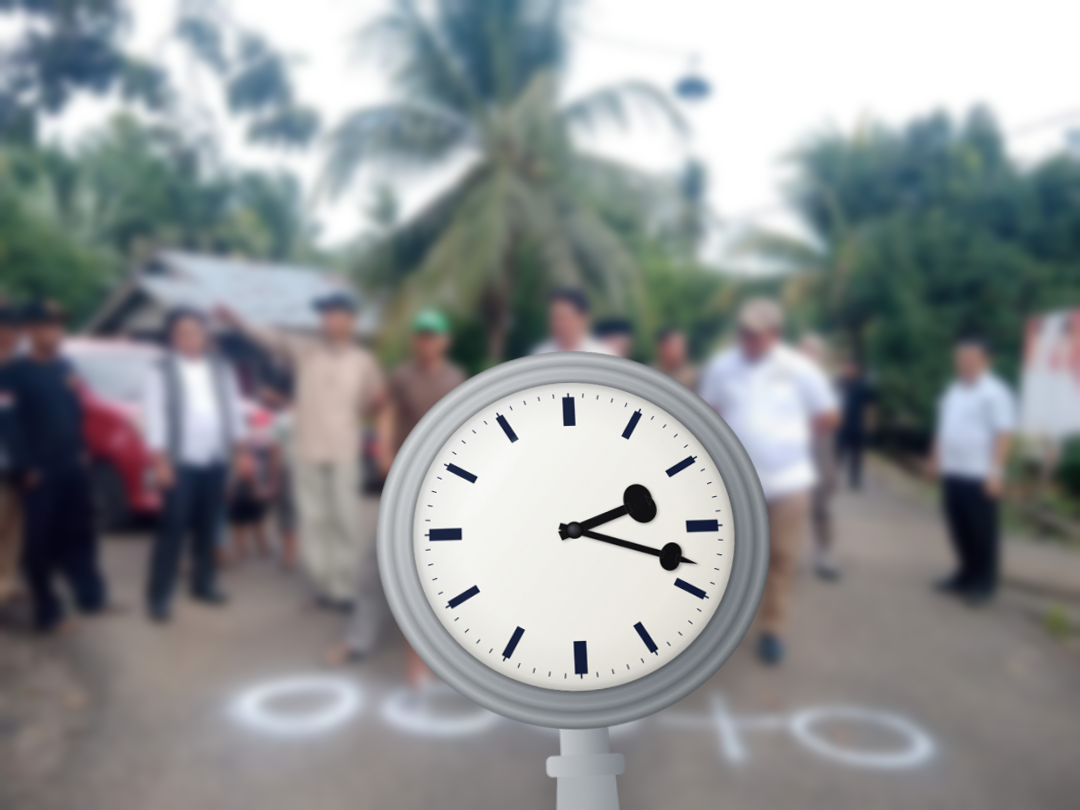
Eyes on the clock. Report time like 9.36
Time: 2.18
